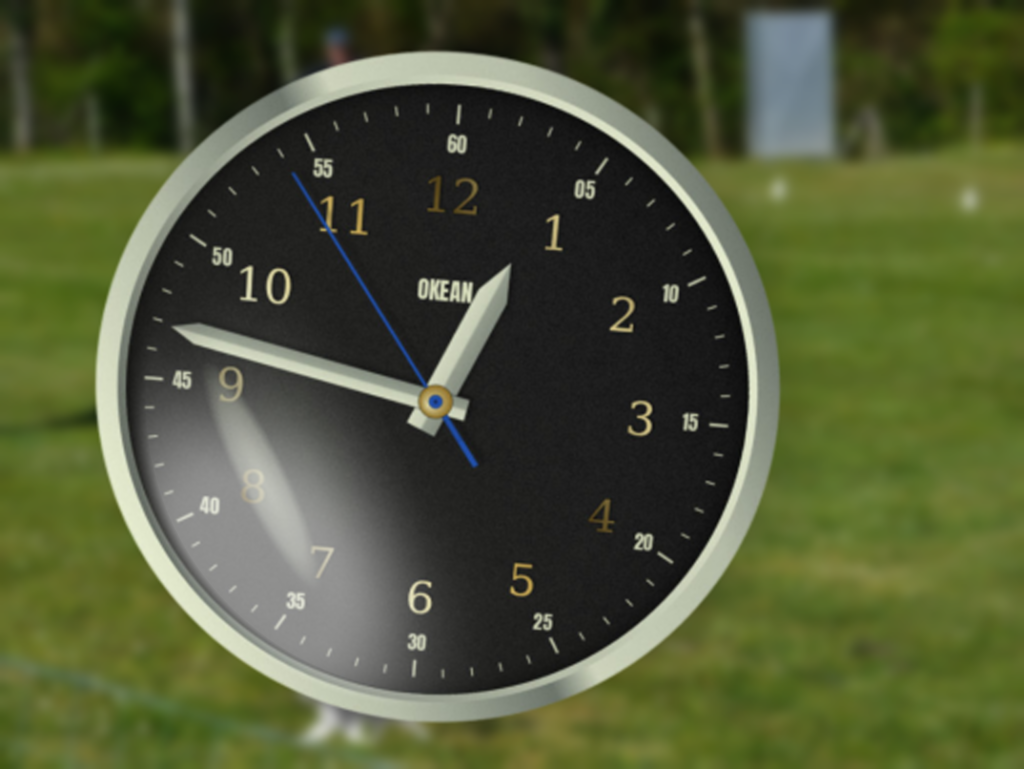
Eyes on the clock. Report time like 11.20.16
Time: 12.46.54
